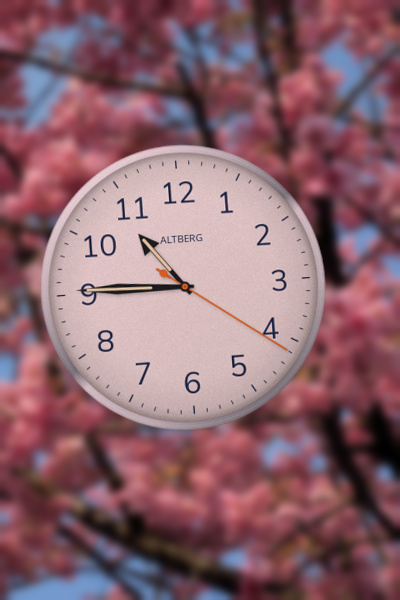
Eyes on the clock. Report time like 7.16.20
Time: 10.45.21
